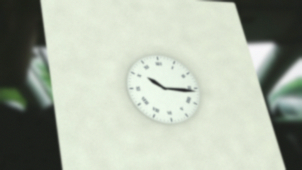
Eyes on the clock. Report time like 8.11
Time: 10.16
